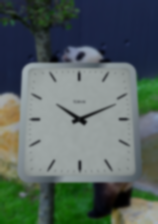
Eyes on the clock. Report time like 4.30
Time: 10.11
